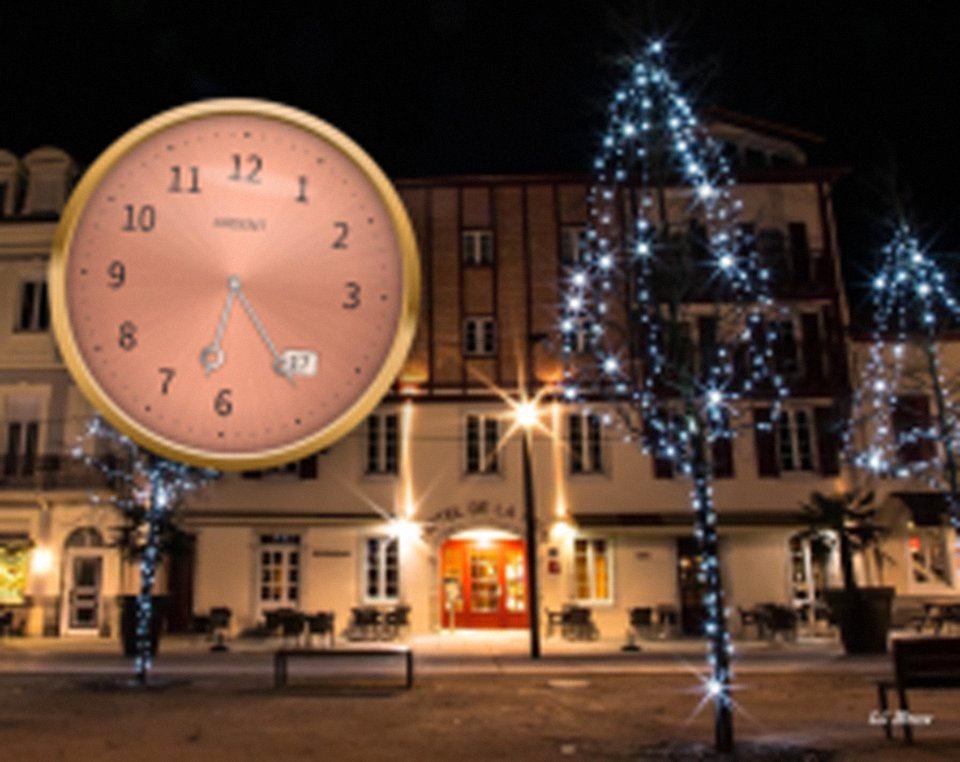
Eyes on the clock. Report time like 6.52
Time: 6.24
